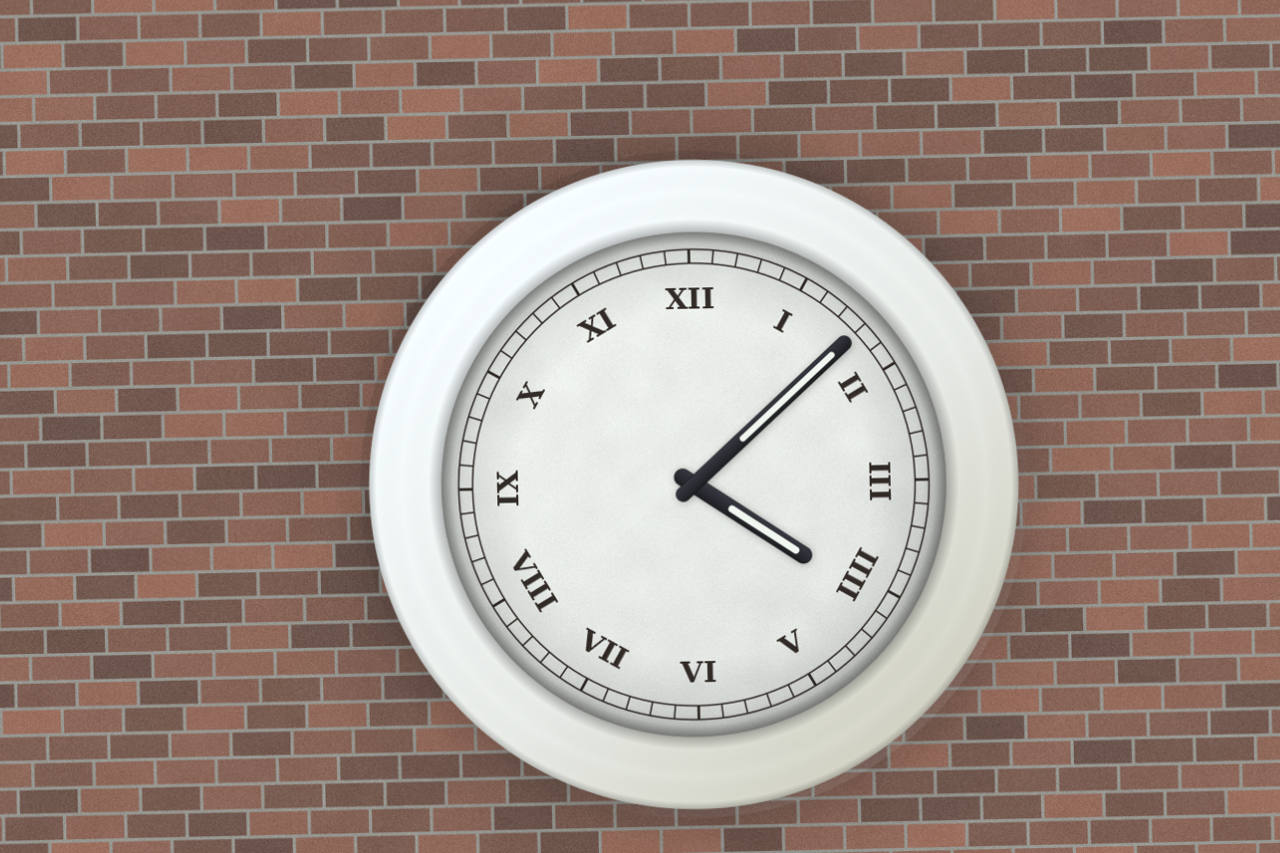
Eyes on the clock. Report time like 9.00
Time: 4.08
